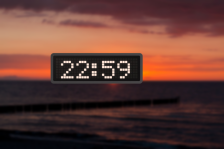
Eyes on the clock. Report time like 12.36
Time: 22.59
